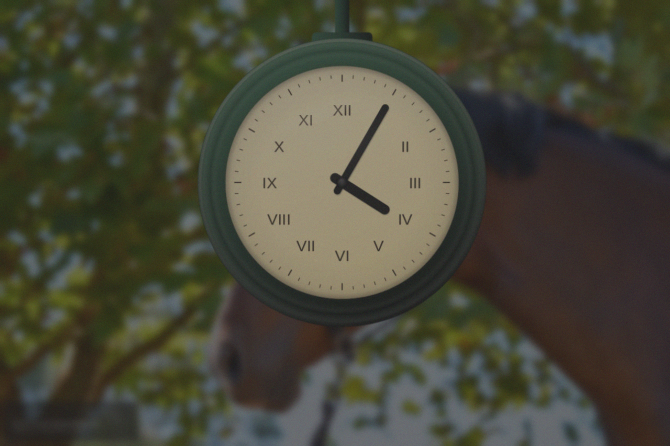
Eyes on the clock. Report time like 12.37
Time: 4.05
